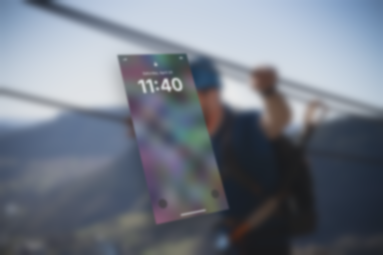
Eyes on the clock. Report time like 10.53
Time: 11.40
